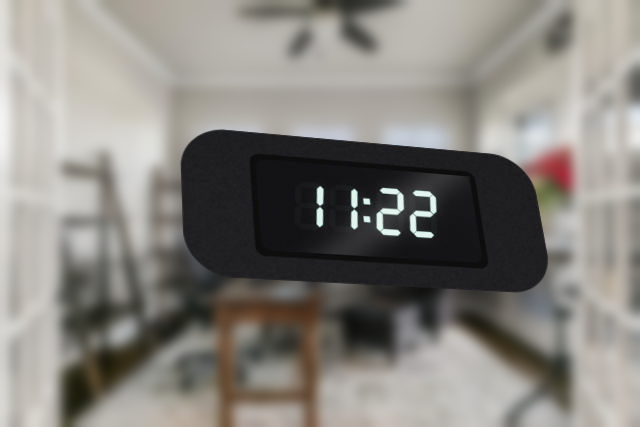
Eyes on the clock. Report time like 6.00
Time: 11.22
